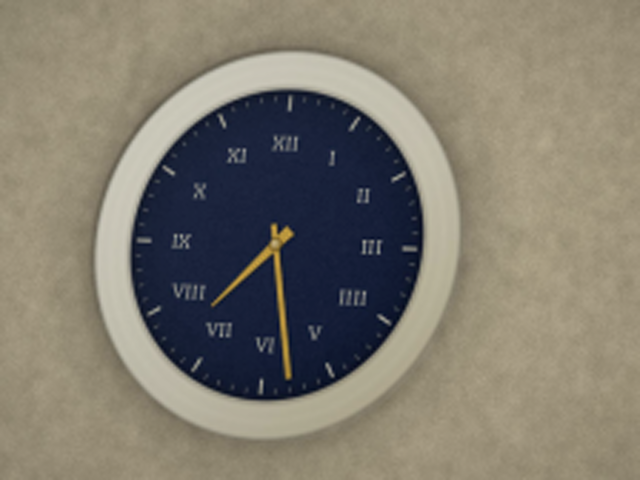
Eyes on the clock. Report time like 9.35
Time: 7.28
